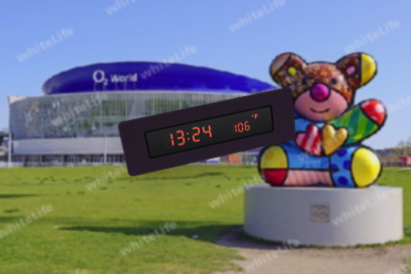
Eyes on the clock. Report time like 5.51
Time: 13.24
